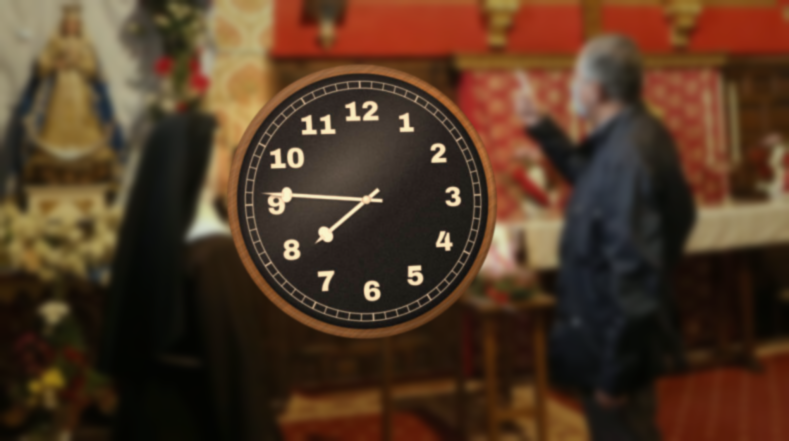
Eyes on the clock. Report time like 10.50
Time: 7.46
